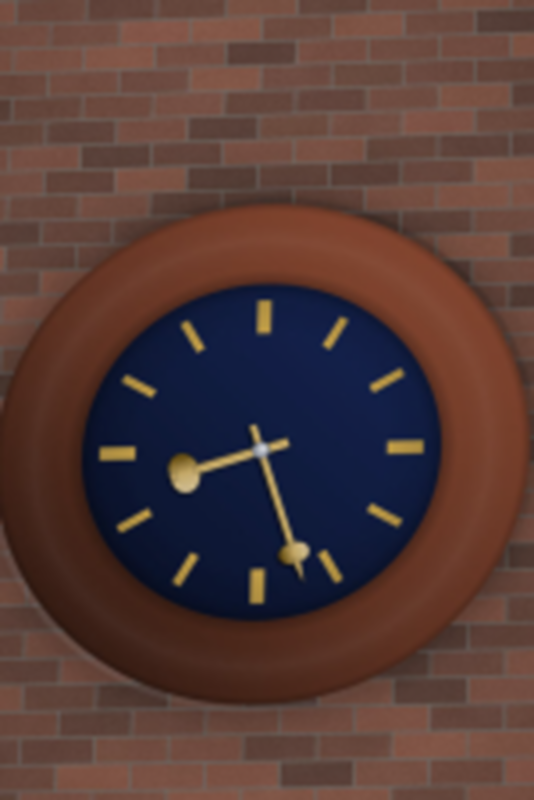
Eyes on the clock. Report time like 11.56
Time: 8.27
